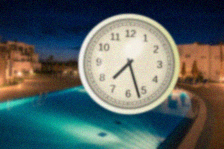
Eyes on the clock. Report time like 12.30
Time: 7.27
